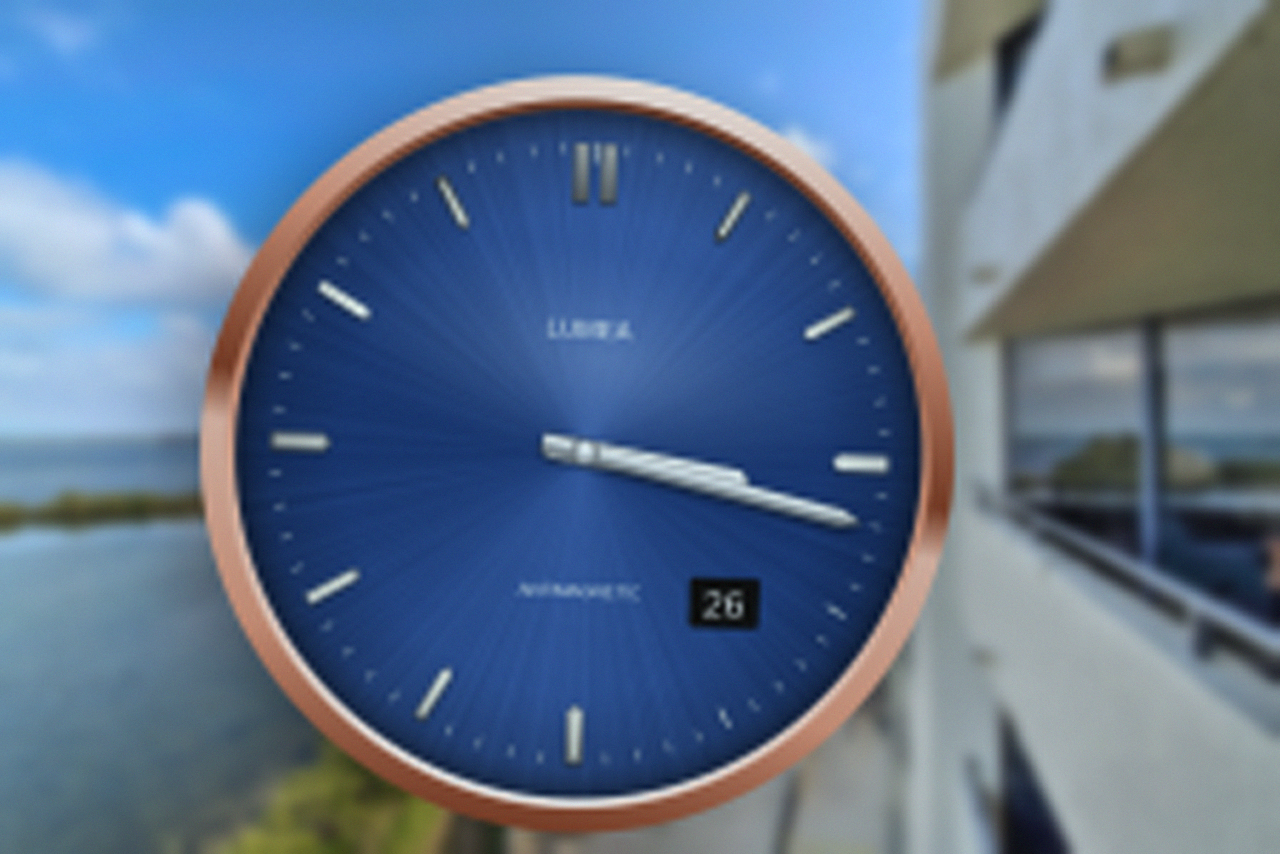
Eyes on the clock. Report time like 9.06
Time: 3.17
